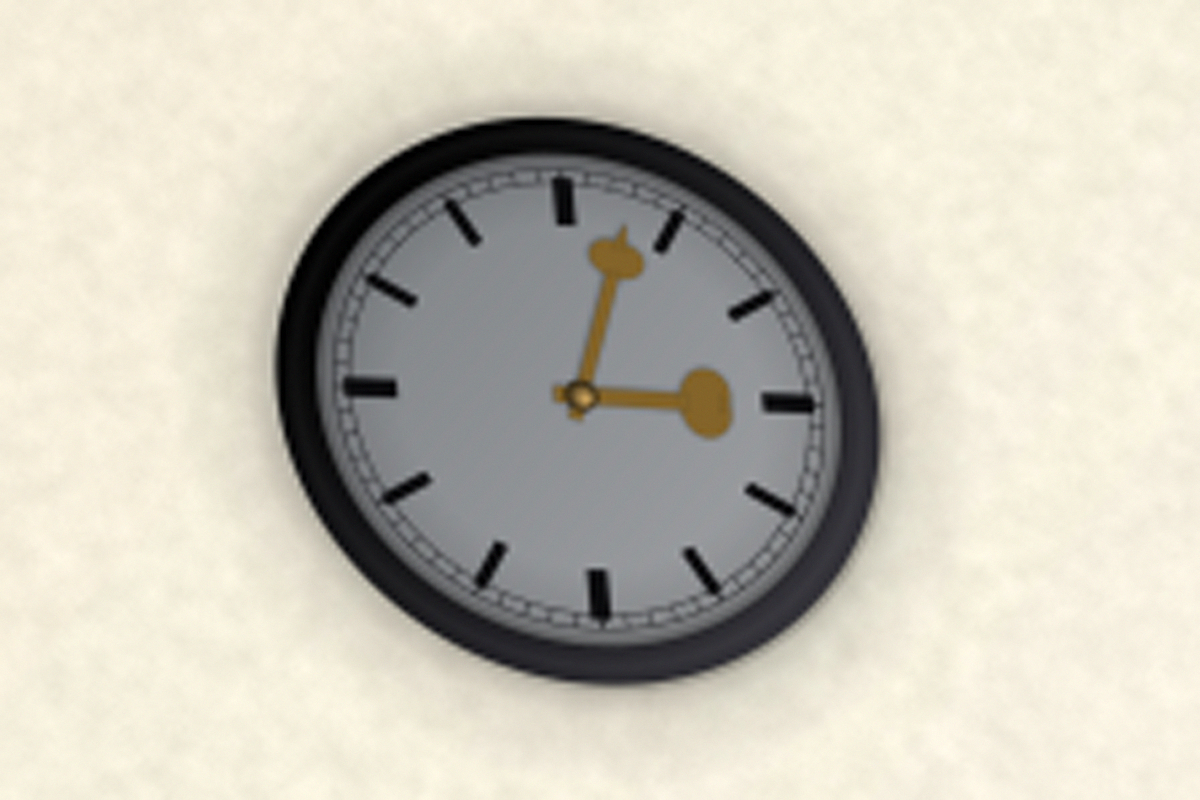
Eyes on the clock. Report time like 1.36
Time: 3.03
